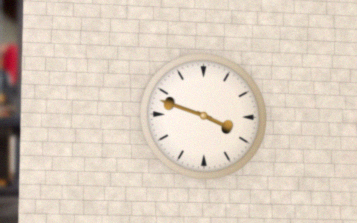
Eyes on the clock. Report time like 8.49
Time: 3.48
